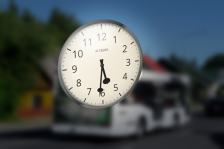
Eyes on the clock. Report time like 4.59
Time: 5.31
